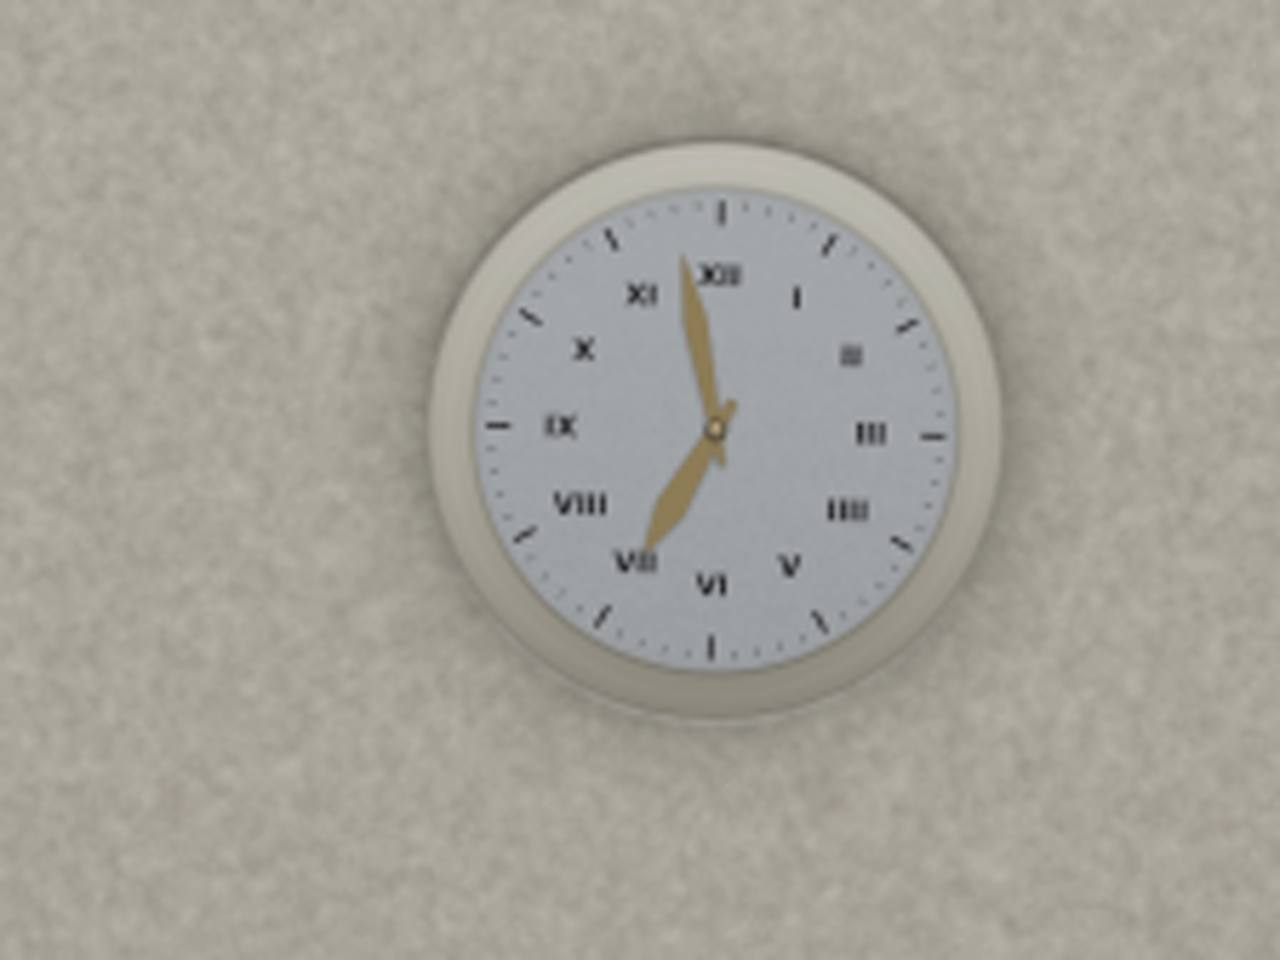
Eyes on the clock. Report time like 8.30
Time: 6.58
